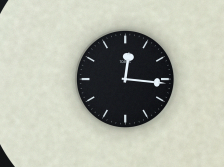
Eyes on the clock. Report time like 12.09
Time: 12.16
